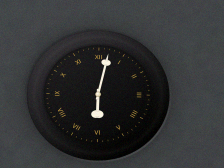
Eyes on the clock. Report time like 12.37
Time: 6.02
